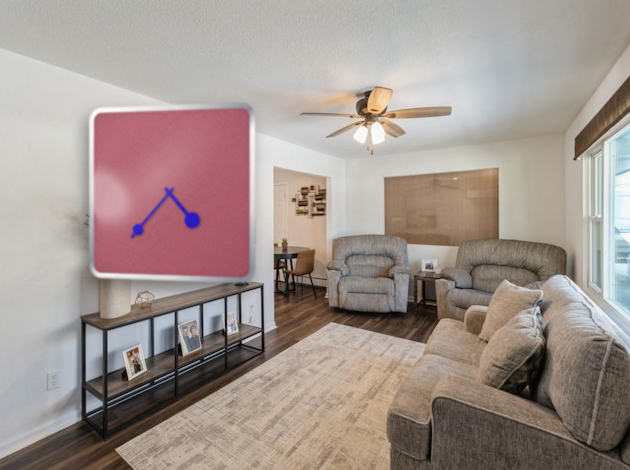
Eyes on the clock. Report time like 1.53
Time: 4.37
